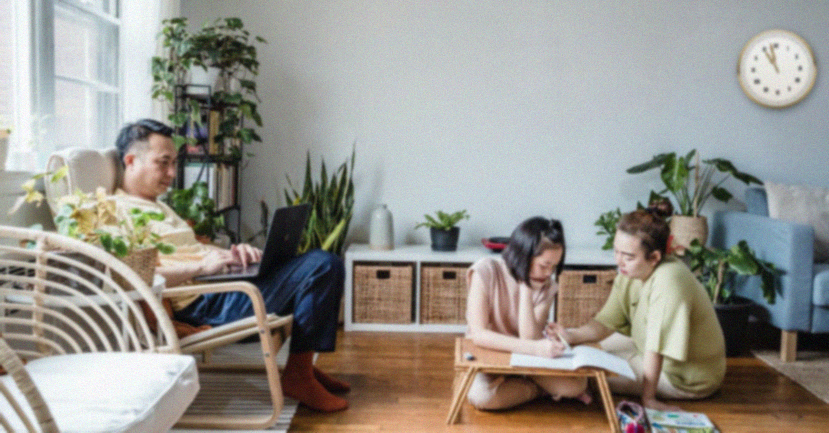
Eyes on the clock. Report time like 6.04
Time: 10.58
